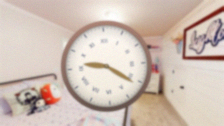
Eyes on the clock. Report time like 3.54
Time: 9.21
